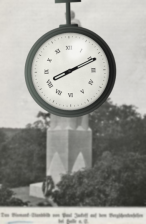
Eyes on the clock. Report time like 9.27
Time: 8.11
